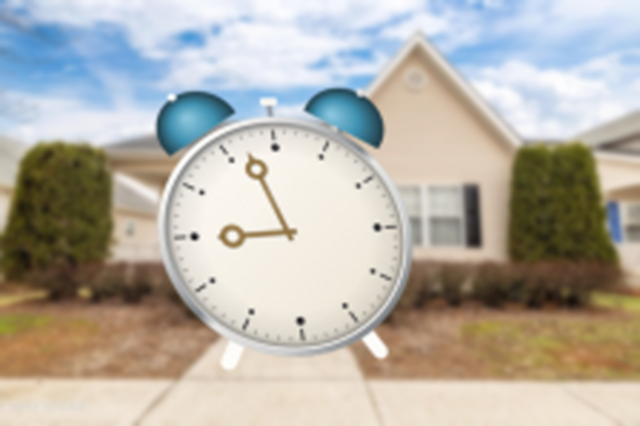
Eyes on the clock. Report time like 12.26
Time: 8.57
